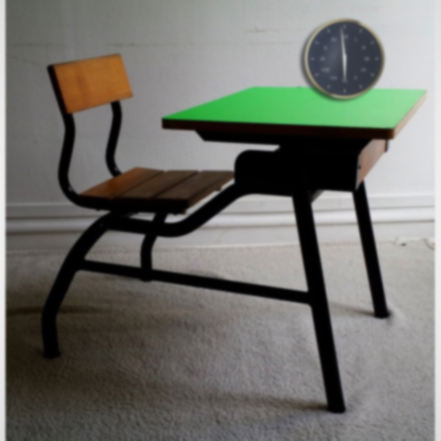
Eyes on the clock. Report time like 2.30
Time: 5.59
